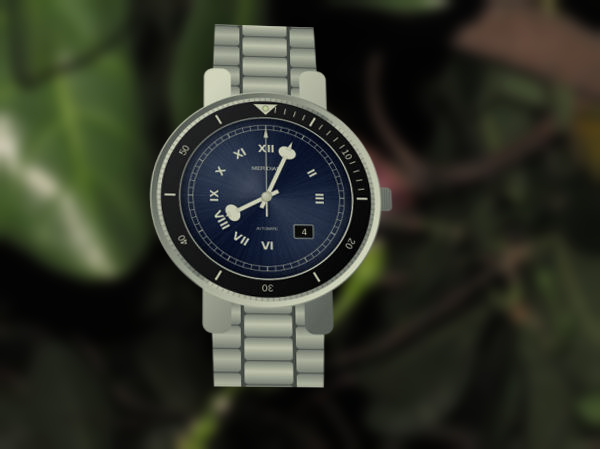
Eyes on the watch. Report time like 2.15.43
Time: 8.04.00
